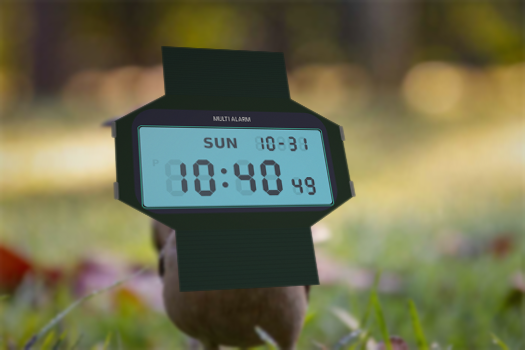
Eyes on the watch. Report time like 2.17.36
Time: 10.40.49
